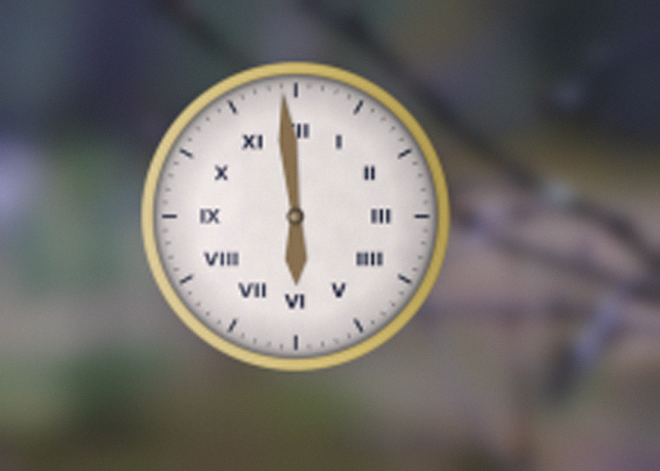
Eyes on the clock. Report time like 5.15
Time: 5.59
